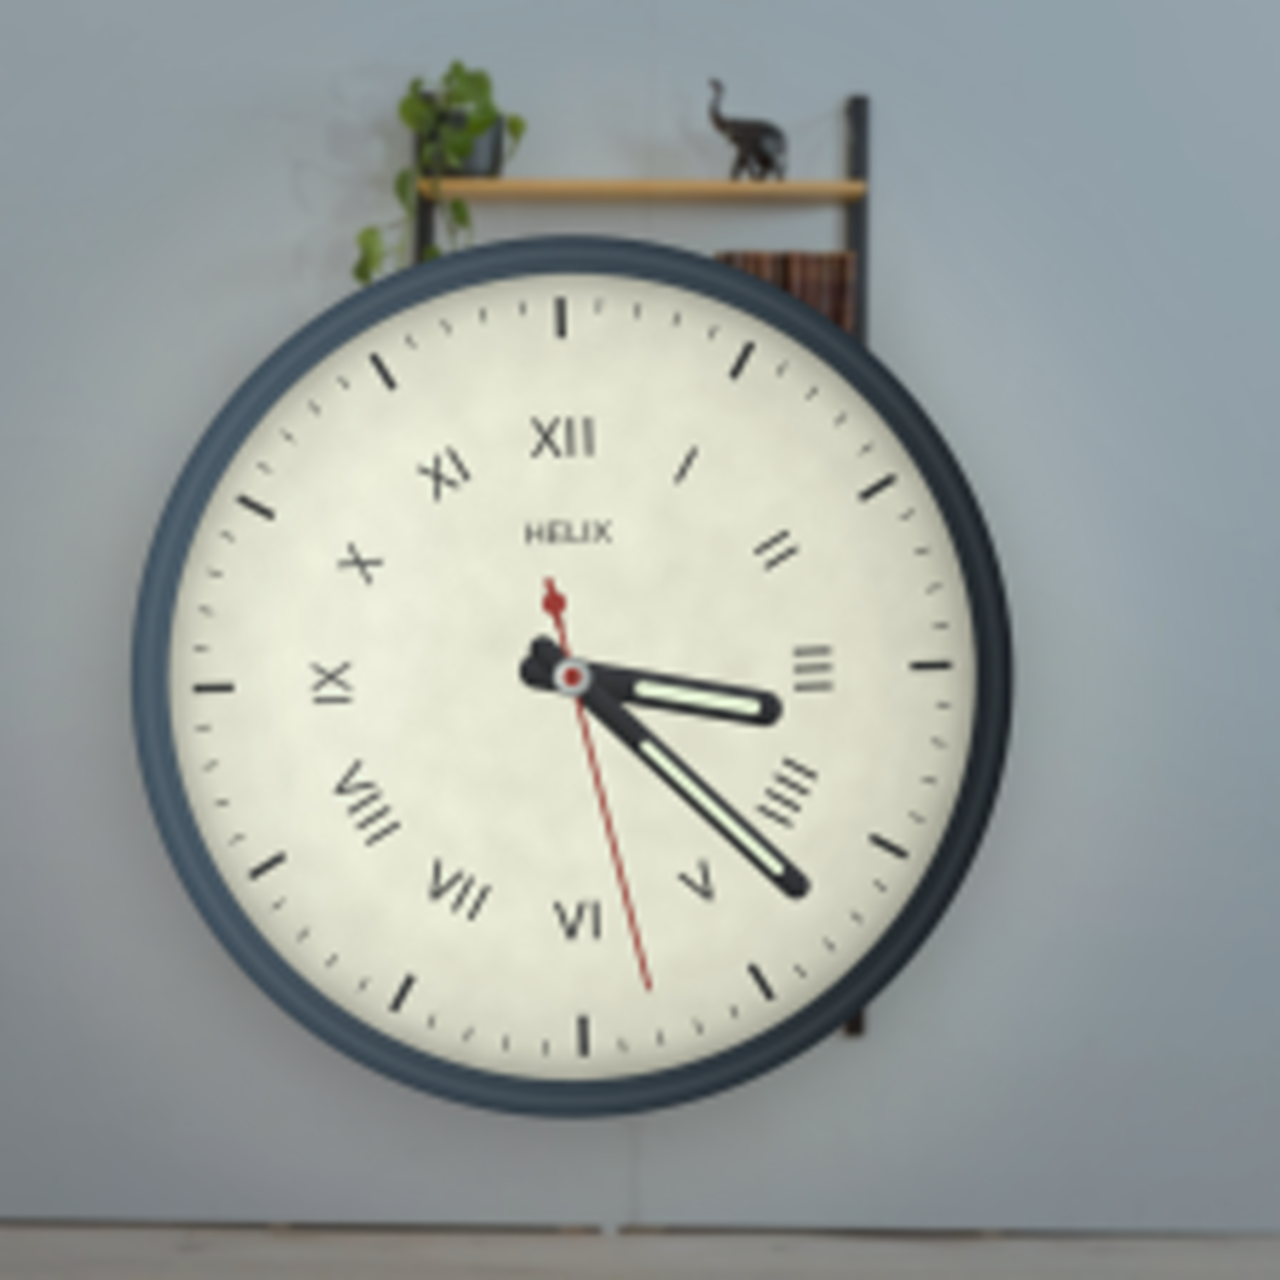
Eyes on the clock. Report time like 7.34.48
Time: 3.22.28
